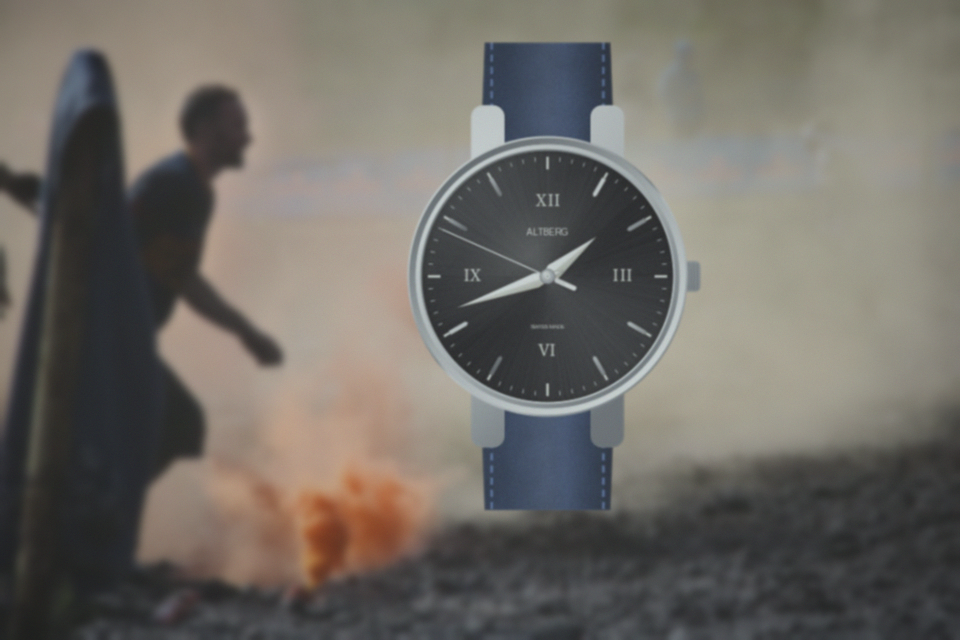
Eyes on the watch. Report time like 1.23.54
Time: 1.41.49
